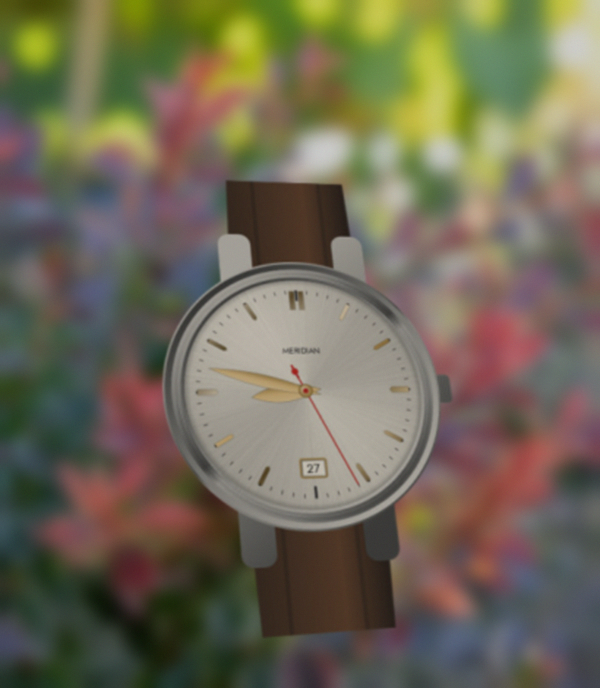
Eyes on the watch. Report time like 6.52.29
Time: 8.47.26
